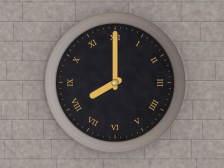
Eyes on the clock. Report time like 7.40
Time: 8.00
